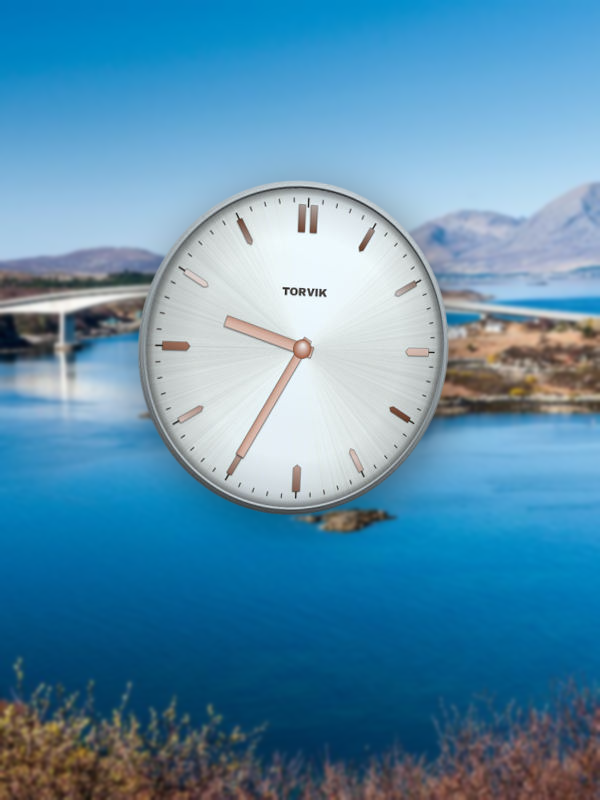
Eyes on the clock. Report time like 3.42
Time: 9.35
